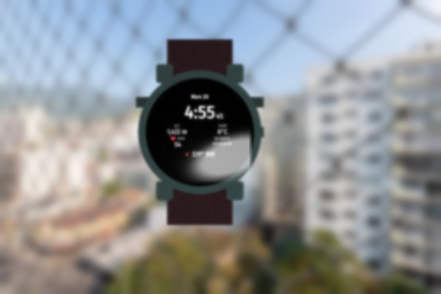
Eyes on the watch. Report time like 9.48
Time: 4.55
